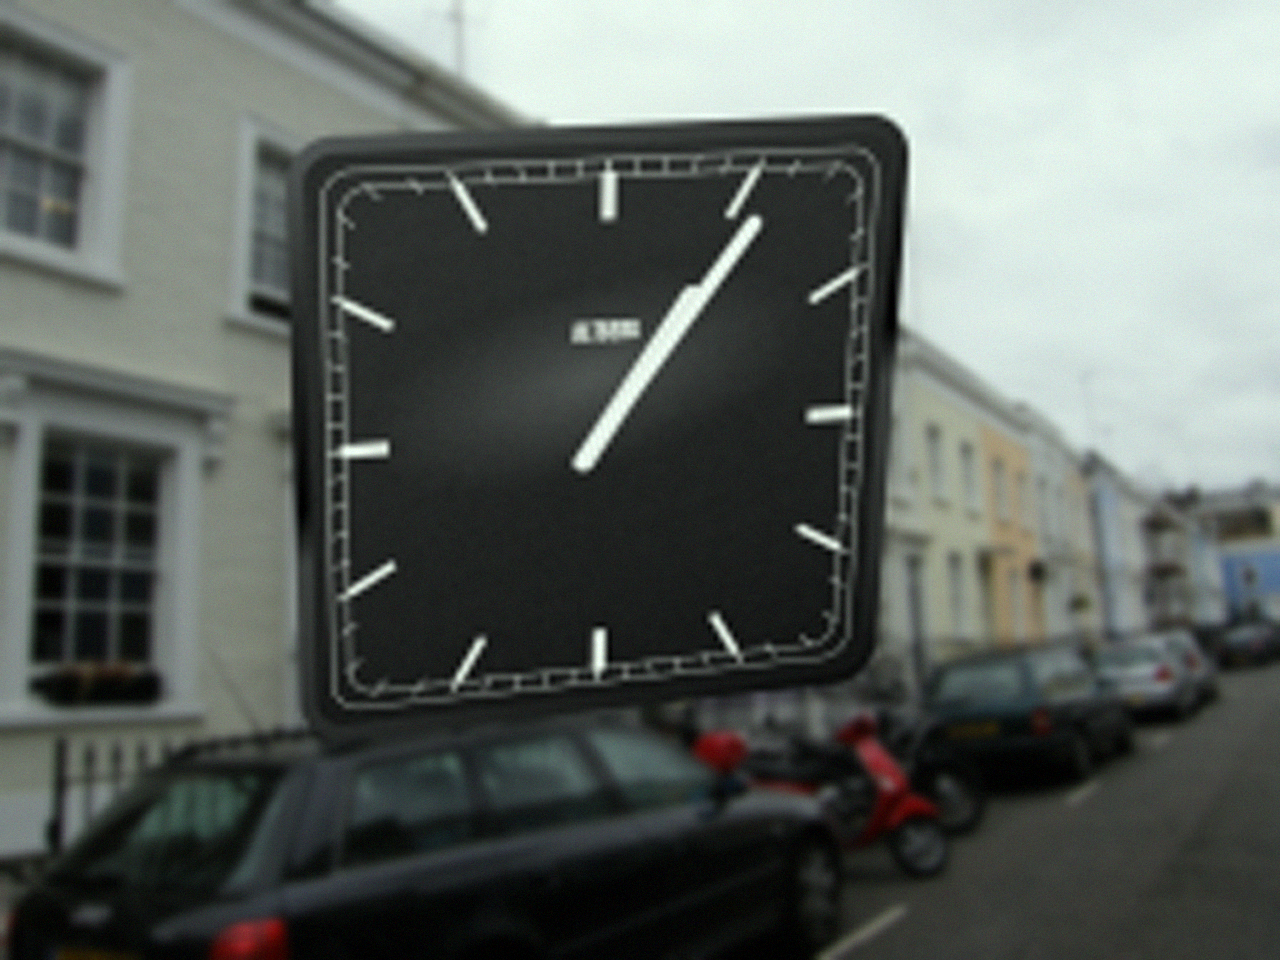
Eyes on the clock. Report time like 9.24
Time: 1.06
